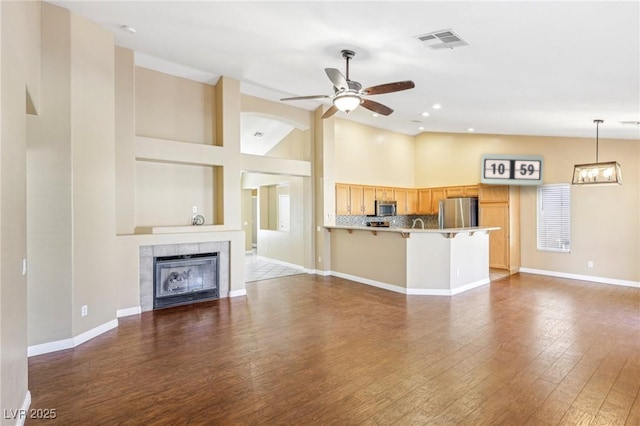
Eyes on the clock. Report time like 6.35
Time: 10.59
